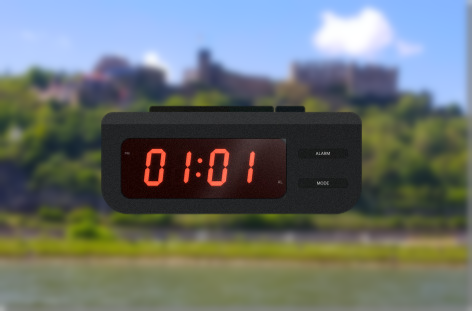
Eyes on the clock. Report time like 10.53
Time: 1.01
